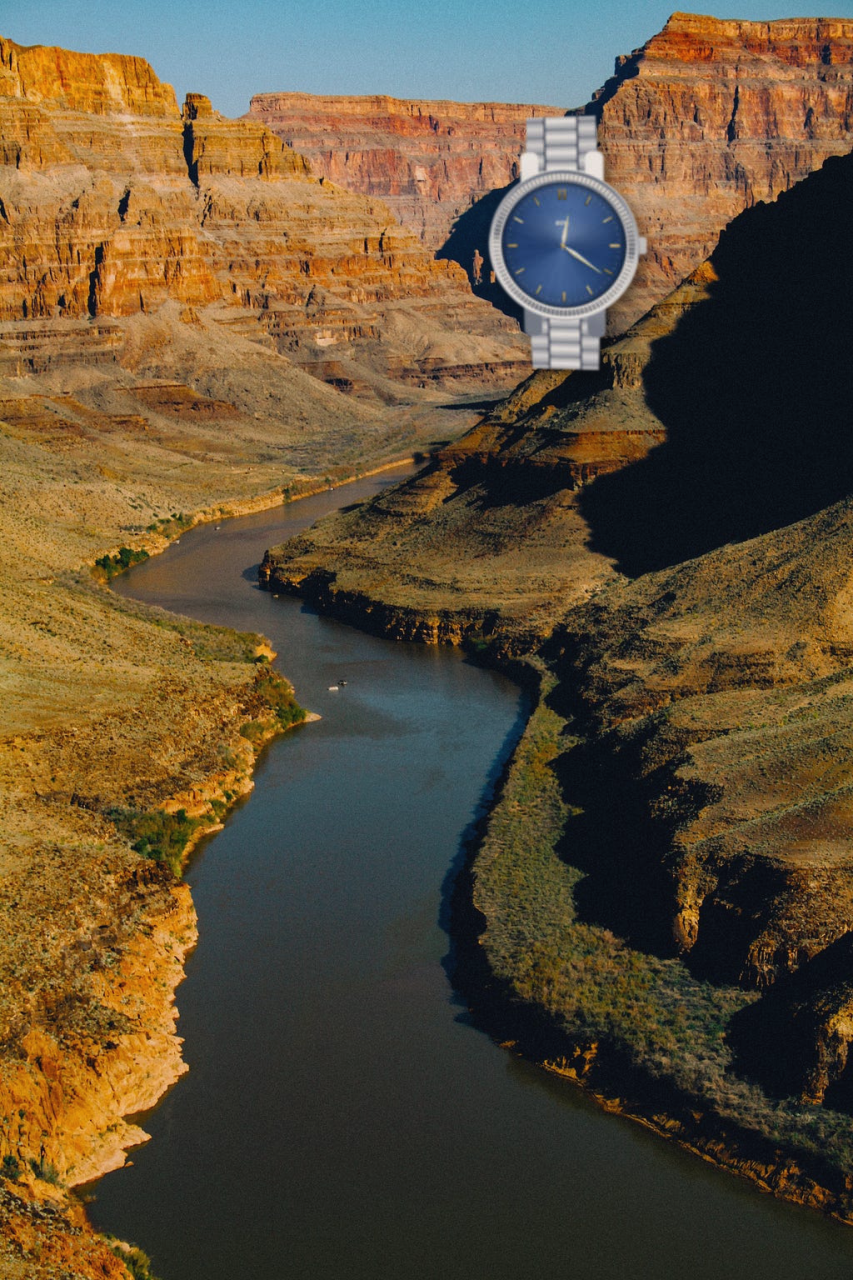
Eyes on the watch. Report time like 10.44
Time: 12.21
